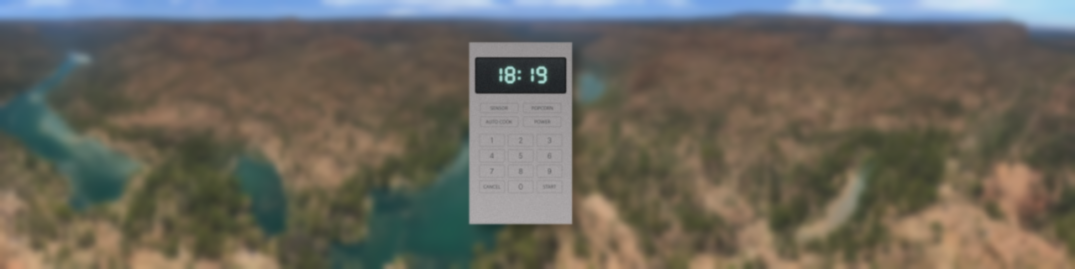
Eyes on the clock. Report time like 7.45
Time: 18.19
